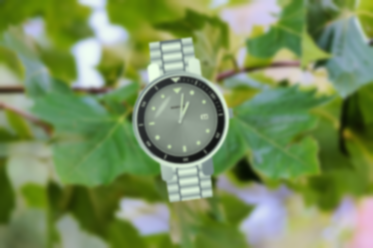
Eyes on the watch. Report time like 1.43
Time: 1.02
